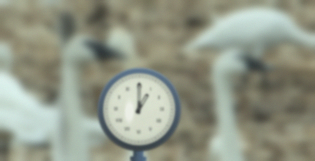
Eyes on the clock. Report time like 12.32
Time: 1.00
